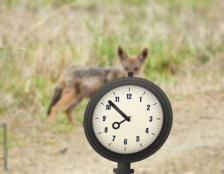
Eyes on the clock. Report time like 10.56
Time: 7.52
